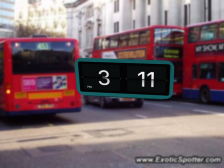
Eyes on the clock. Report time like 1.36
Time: 3.11
